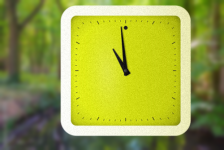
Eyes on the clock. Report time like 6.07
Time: 10.59
